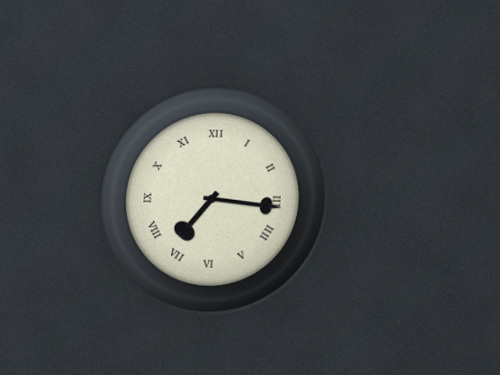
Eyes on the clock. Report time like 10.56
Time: 7.16
